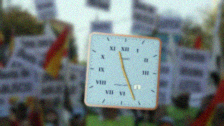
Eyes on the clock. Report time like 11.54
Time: 11.26
